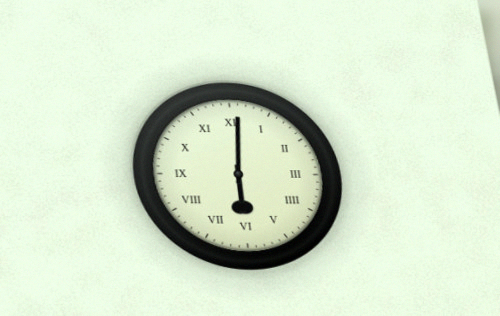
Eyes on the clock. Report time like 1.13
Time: 6.01
